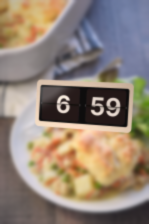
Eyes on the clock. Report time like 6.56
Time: 6.59
